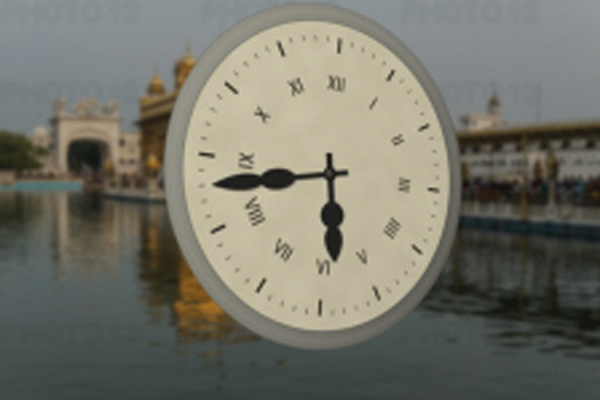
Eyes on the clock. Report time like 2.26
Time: 5.43
